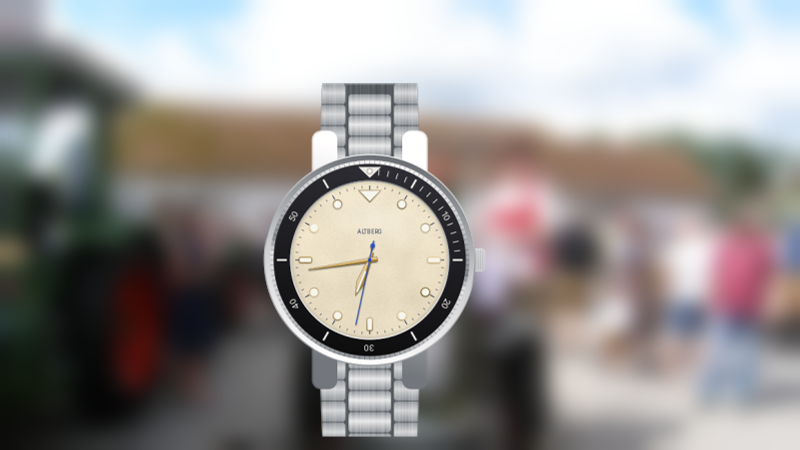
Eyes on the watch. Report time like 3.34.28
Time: 6.43.32
